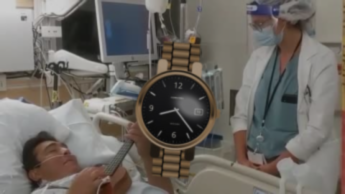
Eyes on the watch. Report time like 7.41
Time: 8.23
